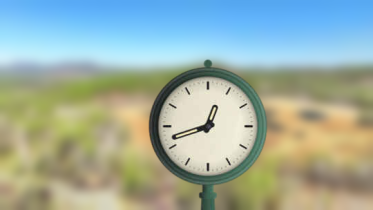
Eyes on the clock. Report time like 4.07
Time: 12.42
